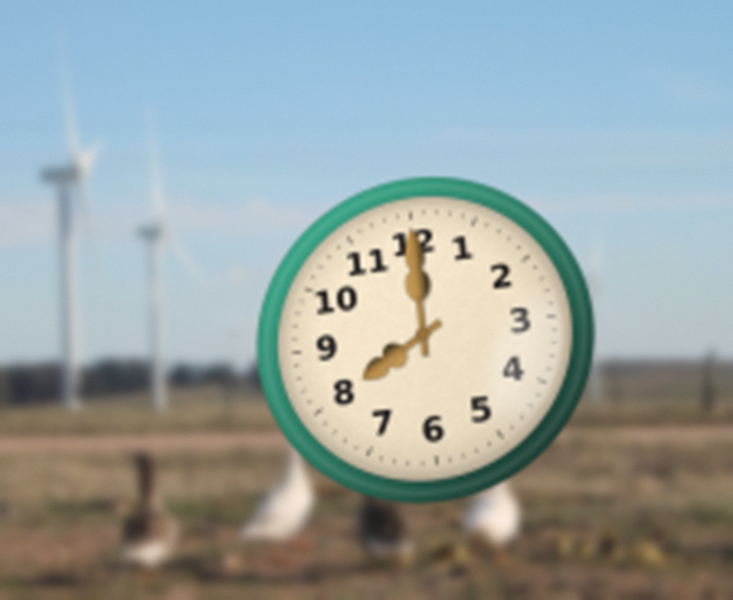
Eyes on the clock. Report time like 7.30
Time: 8.00
